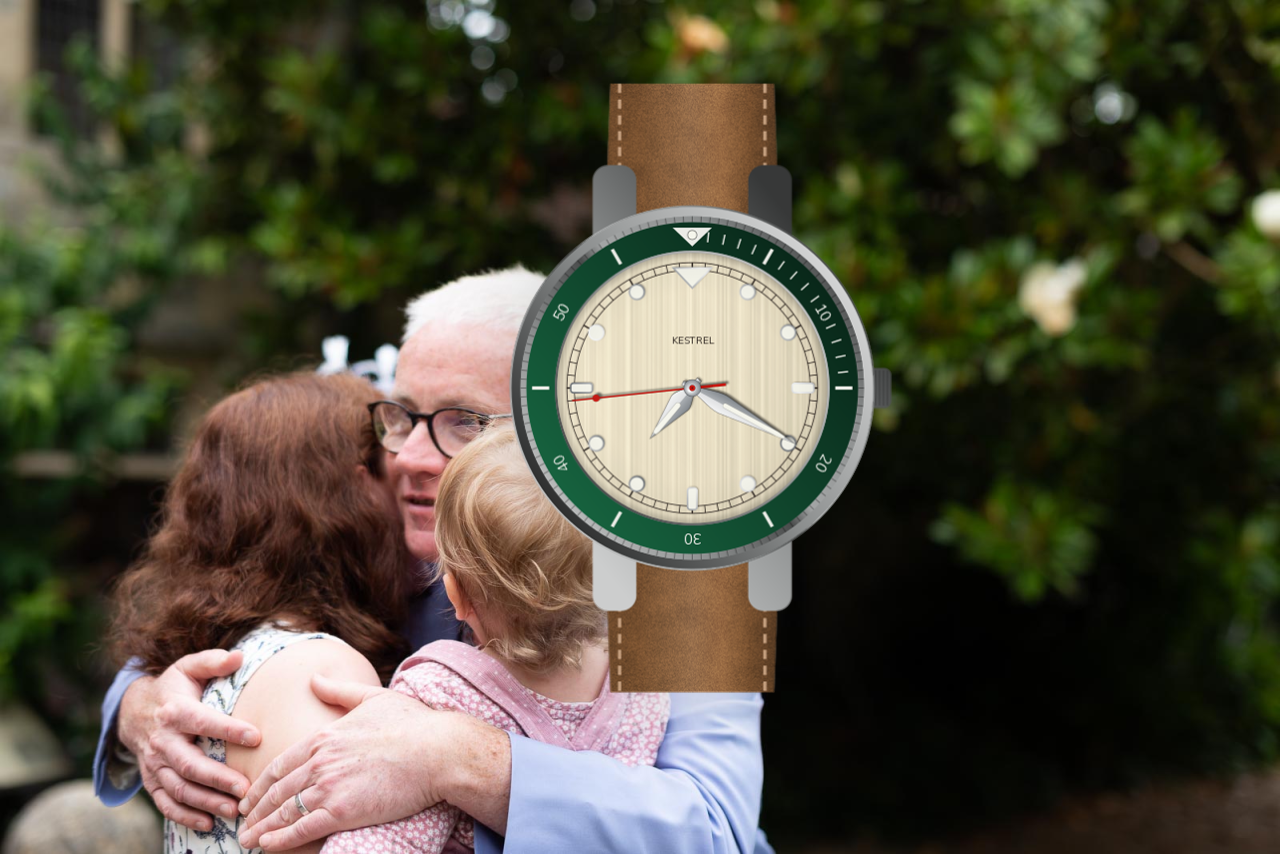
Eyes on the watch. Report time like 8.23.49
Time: 7.19.44
